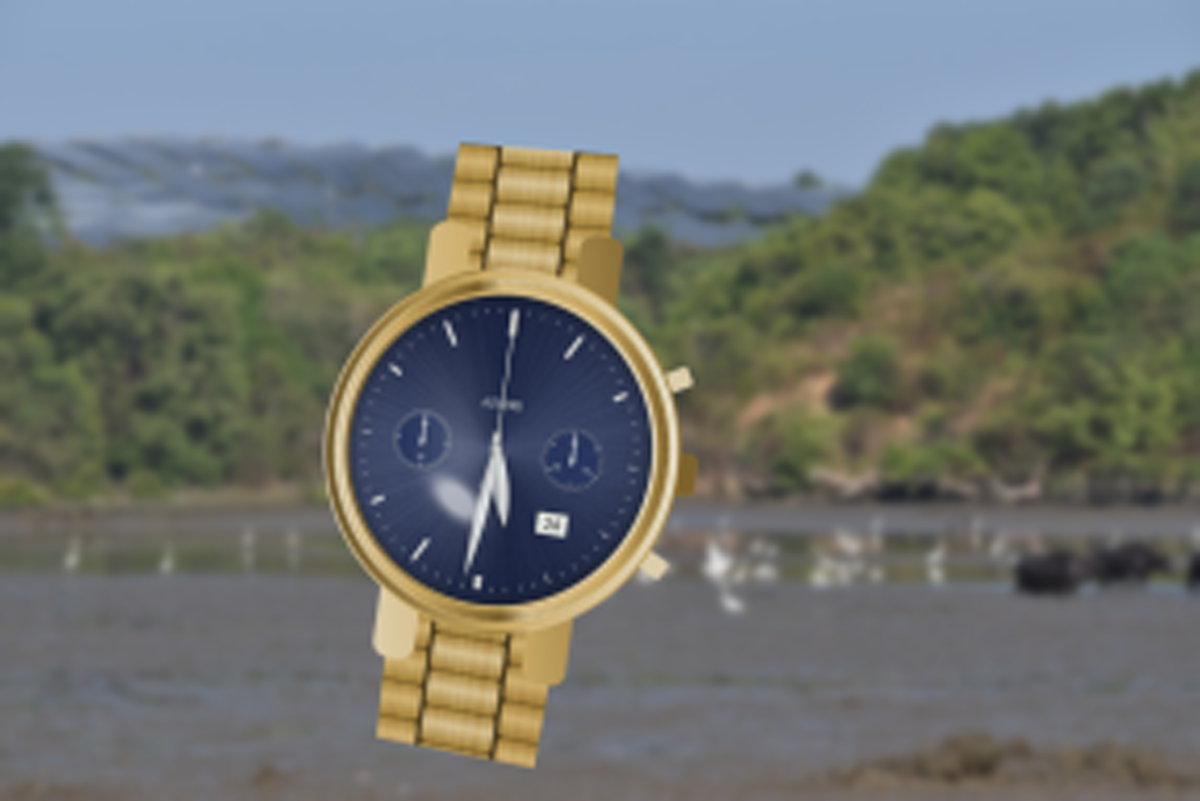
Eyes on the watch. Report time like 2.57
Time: 5.31
